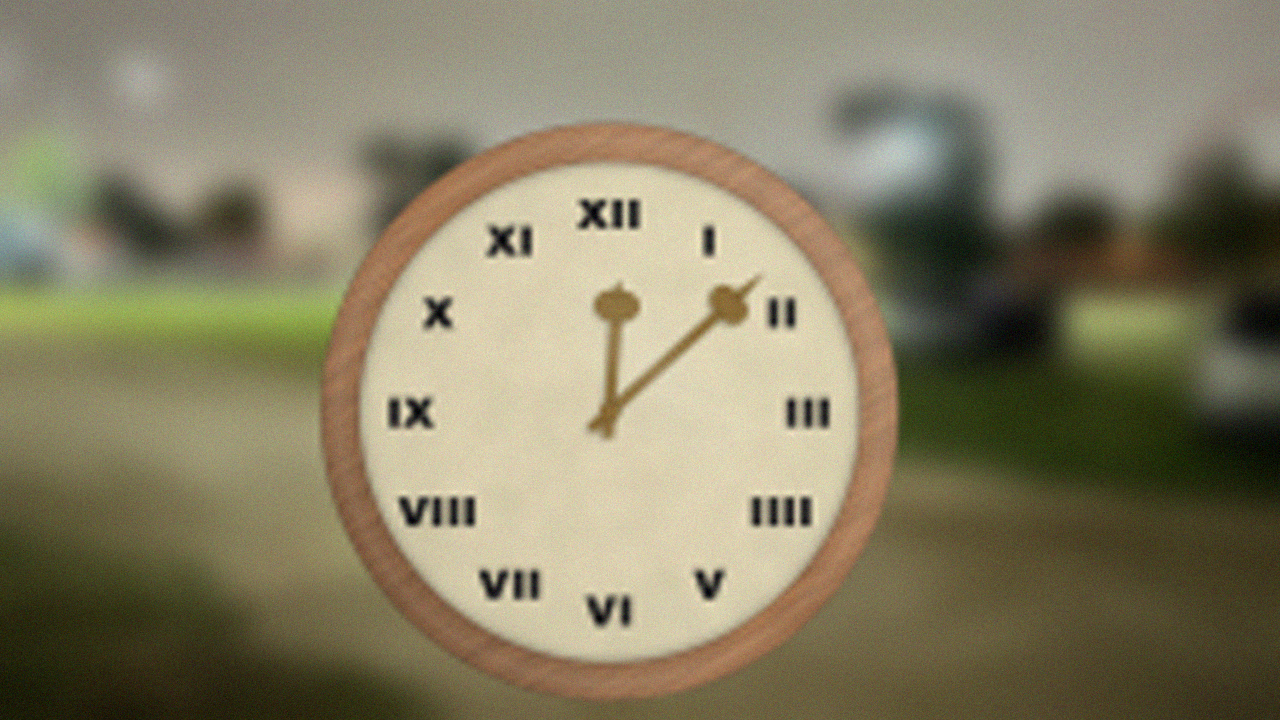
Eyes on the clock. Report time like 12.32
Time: 12.08
